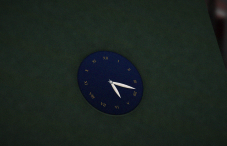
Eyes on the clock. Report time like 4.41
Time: 5.18
